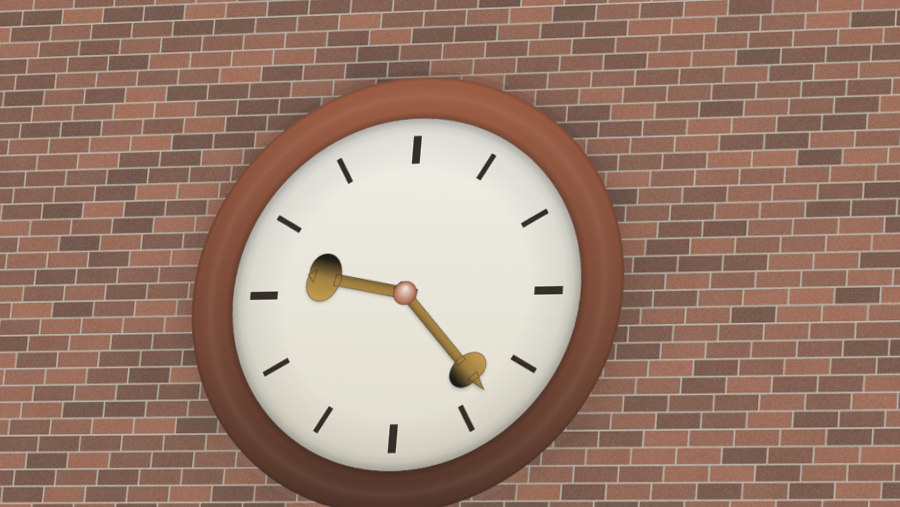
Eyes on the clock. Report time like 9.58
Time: 9.23
